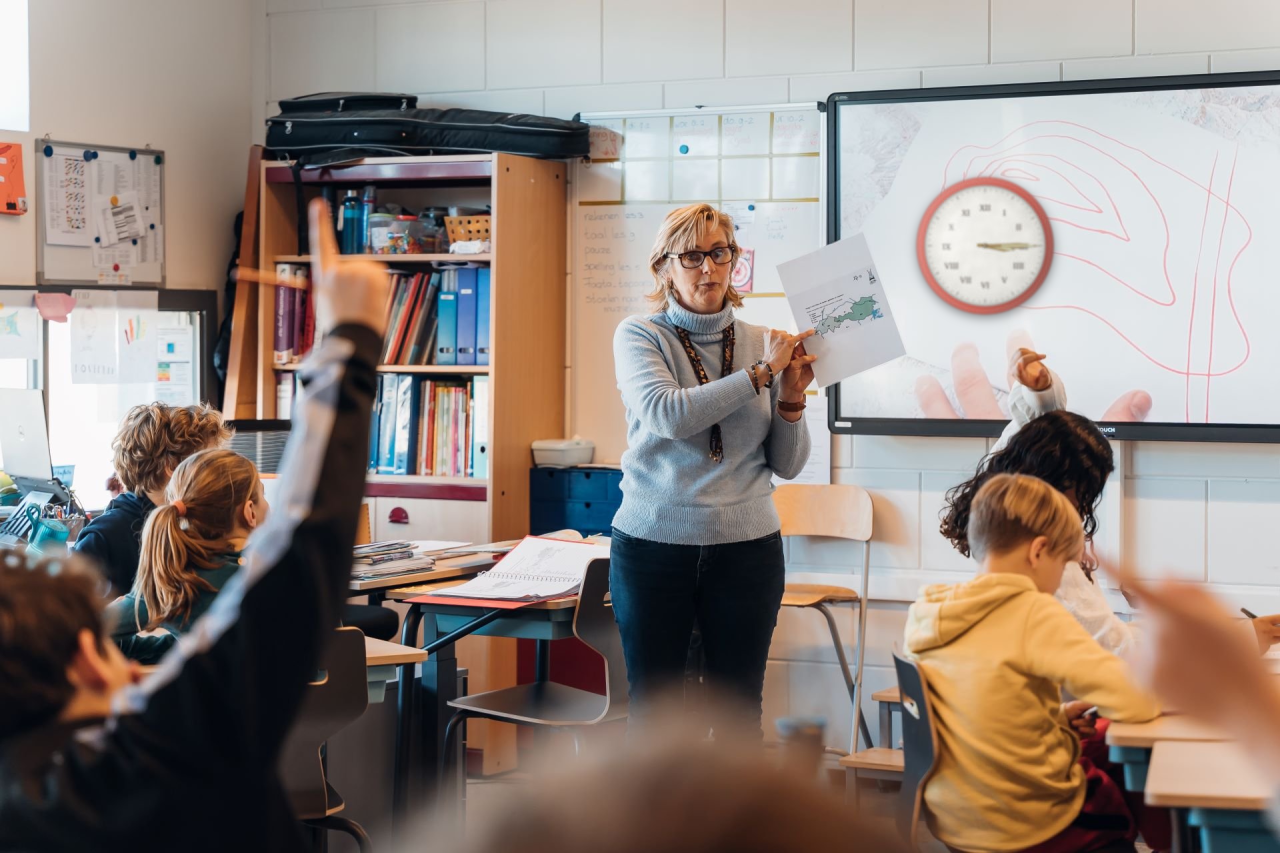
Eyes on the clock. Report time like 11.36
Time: 3.15
